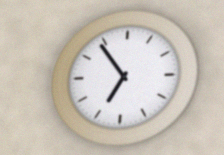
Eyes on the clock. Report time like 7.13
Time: 6.54
